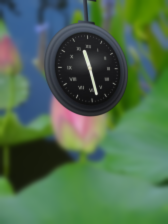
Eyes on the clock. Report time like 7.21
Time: 11.28
